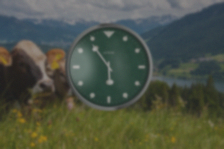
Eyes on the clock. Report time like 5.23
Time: 5.54
